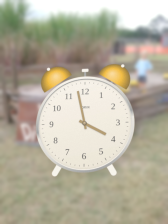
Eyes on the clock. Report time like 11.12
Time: 3.58
